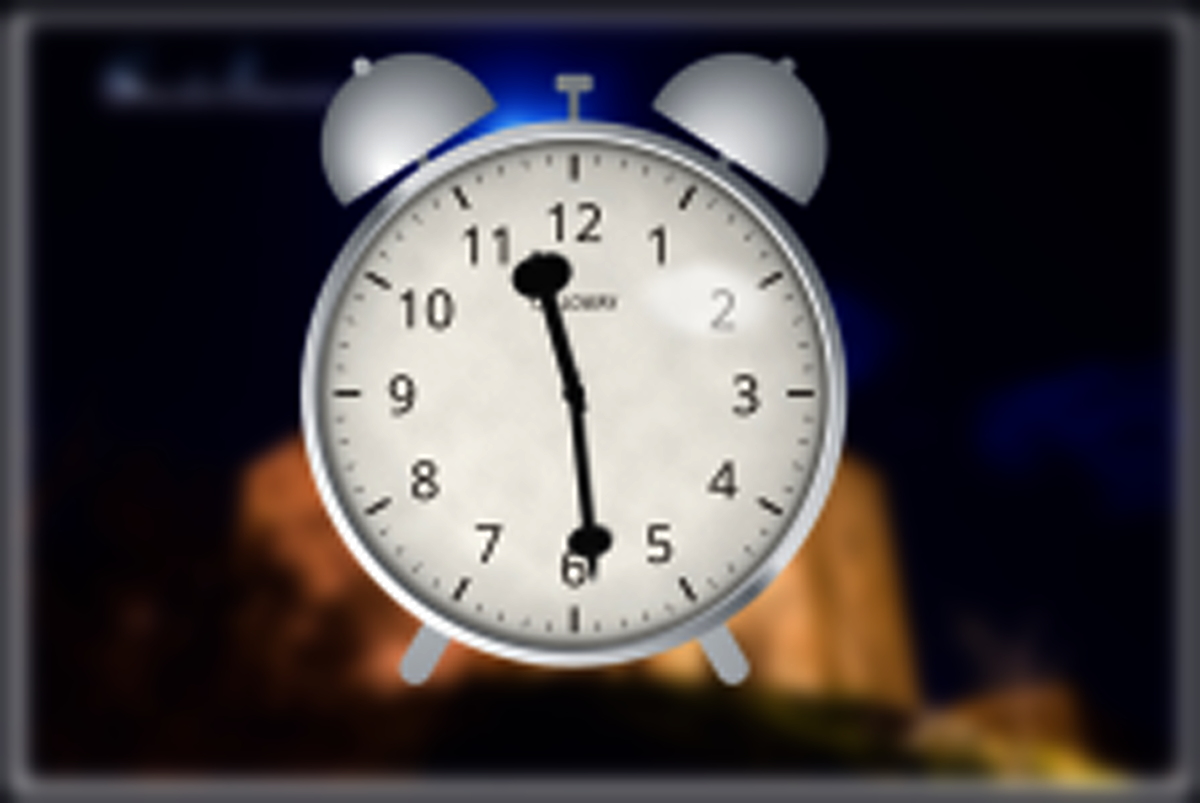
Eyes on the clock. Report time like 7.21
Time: 11.29
